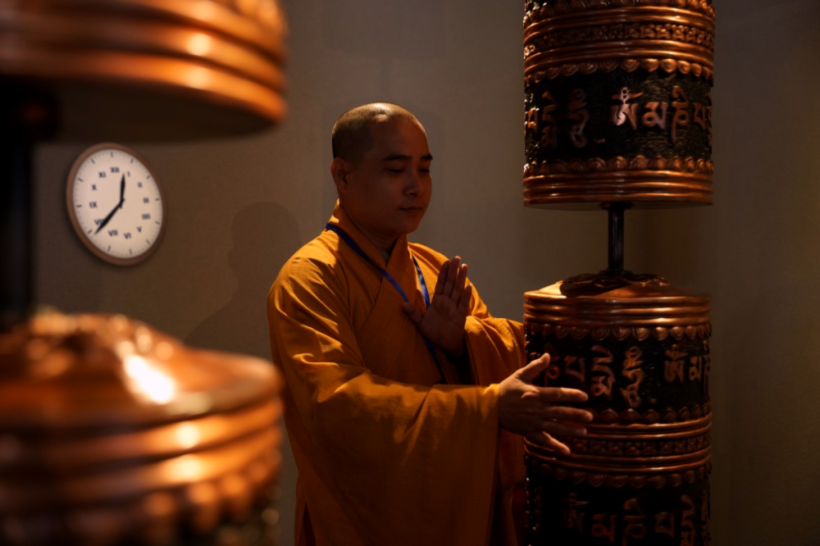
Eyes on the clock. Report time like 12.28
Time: 12.39
